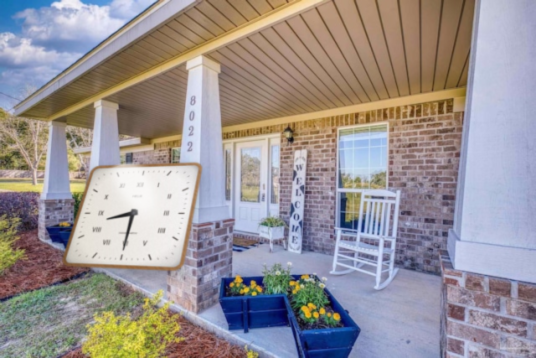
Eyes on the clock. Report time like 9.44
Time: 8.30
